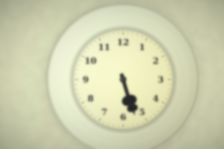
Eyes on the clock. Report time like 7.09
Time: 5.27
